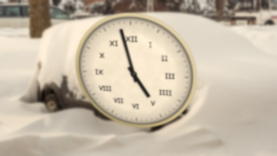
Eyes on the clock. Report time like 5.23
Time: 4.58
